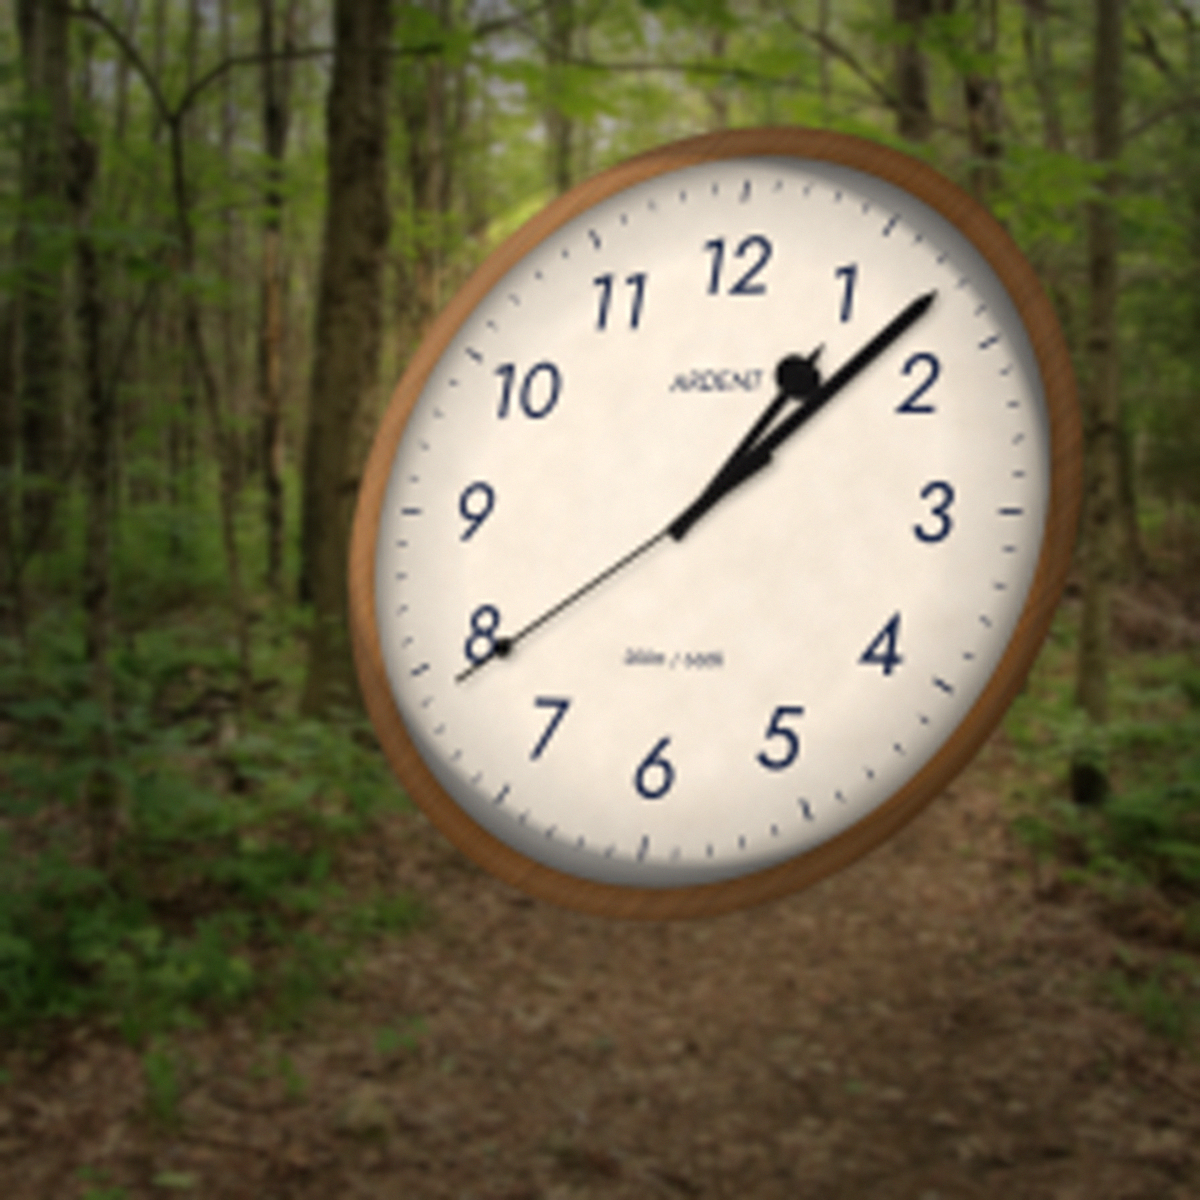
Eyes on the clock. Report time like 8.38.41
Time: 1.07.39
